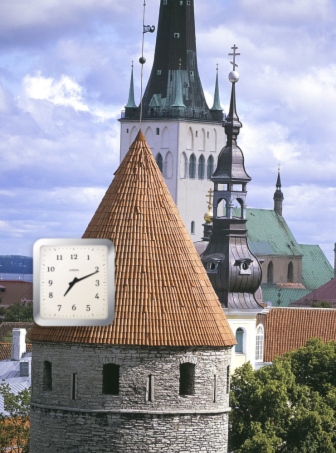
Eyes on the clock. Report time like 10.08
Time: 7.11
